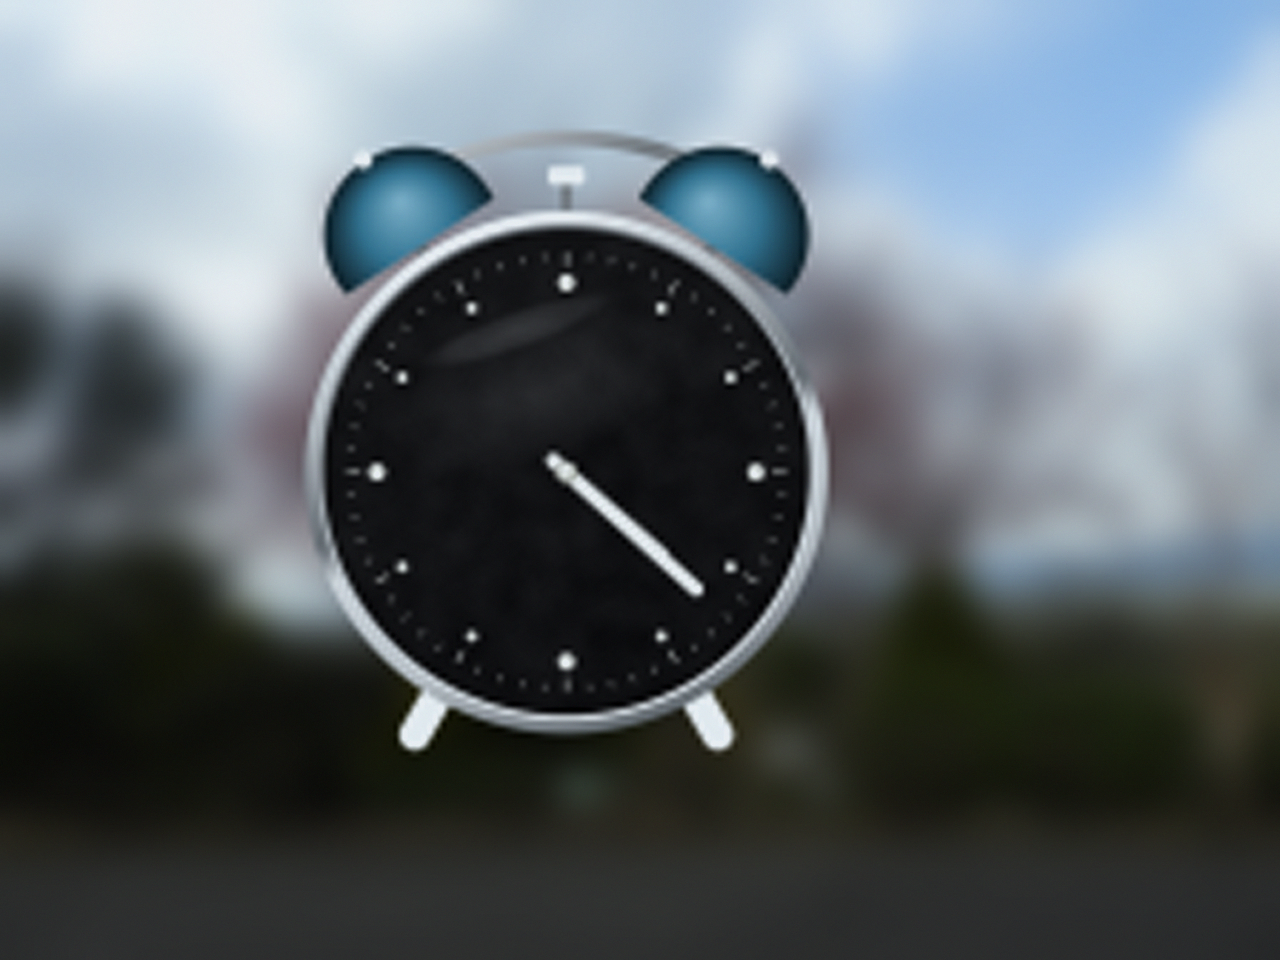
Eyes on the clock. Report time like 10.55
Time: 4.22
